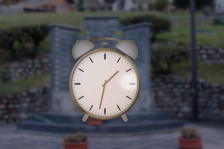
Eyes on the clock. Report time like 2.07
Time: 1.32
